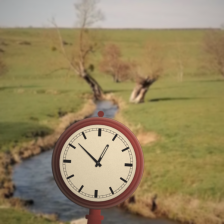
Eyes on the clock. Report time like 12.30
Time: 12.52
